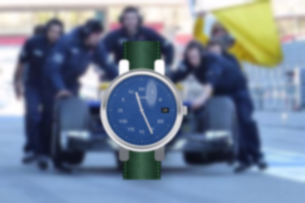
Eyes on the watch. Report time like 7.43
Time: 11.26
